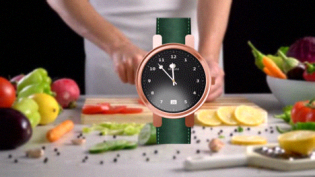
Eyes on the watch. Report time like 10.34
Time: 11.53
